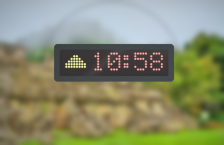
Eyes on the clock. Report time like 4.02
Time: 10.58
